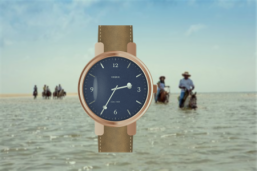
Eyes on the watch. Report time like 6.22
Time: 2.35
